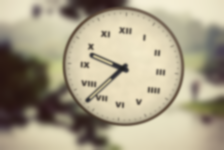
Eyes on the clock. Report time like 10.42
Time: 9.37
